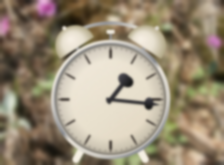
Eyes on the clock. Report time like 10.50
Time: 1.16
